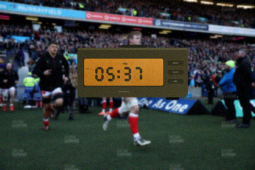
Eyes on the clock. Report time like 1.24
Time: 5.37
